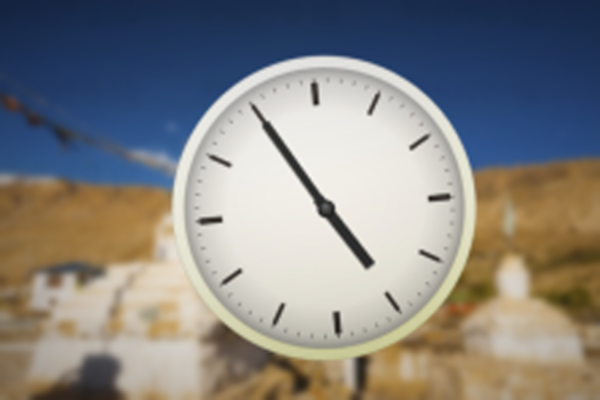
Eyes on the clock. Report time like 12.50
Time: 4.55
